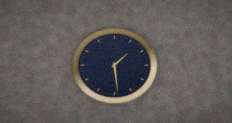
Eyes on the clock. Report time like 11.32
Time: 1.29
